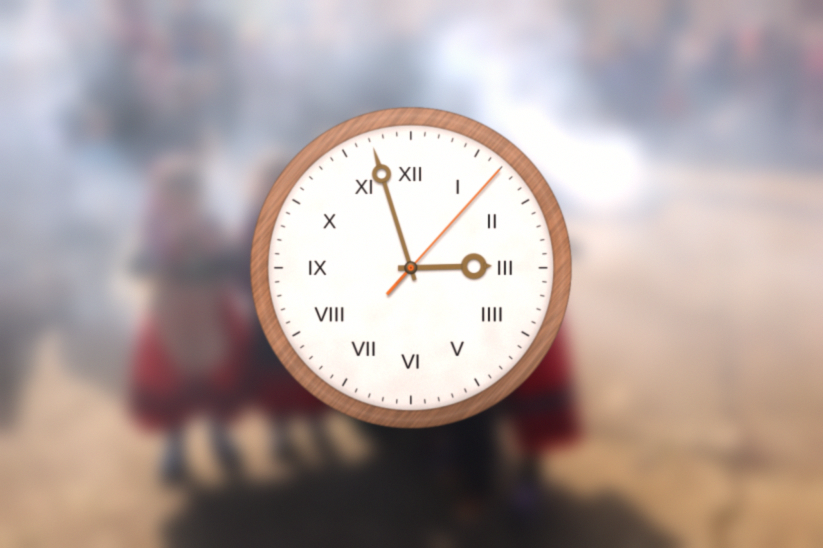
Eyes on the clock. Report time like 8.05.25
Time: 2.57.07
